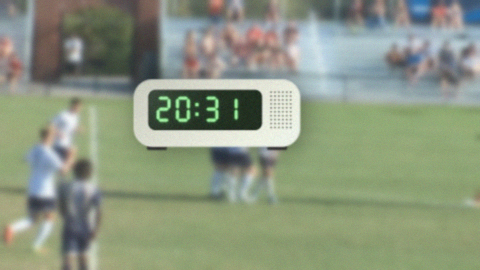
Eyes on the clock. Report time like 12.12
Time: 20.31
